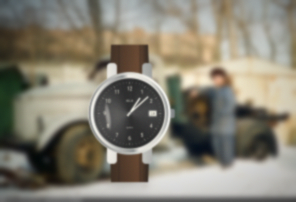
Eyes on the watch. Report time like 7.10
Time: 1.08
